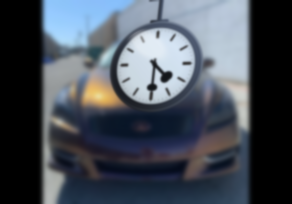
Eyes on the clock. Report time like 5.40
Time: 4.30
